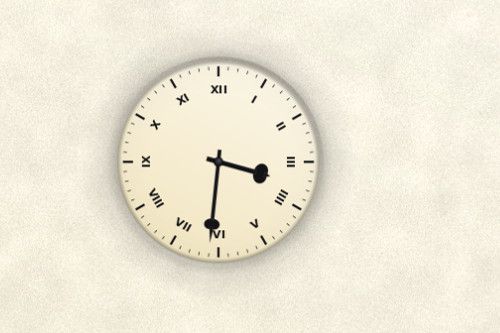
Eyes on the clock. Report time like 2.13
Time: 3.31
